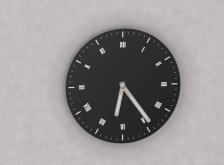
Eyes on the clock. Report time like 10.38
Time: 6.24
